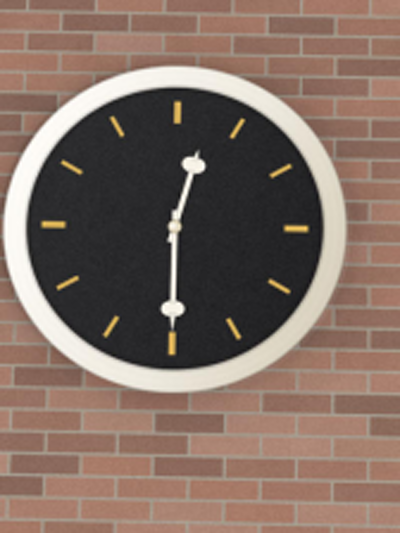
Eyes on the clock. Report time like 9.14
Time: 12.30
